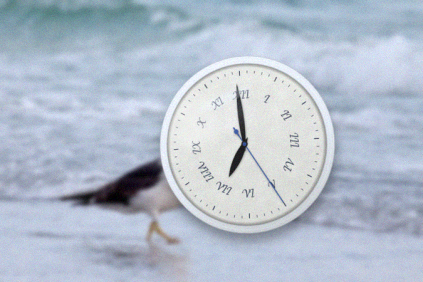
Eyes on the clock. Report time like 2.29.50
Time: 6.59.25
